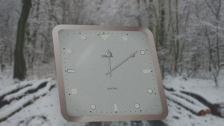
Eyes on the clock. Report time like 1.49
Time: 12.09
